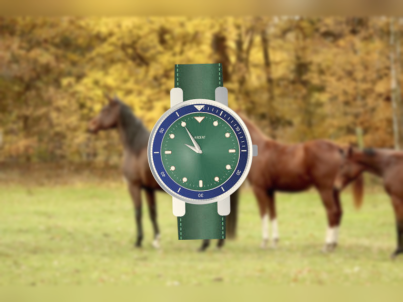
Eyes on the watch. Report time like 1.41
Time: 9.55
